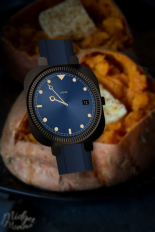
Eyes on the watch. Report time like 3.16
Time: 9.54
